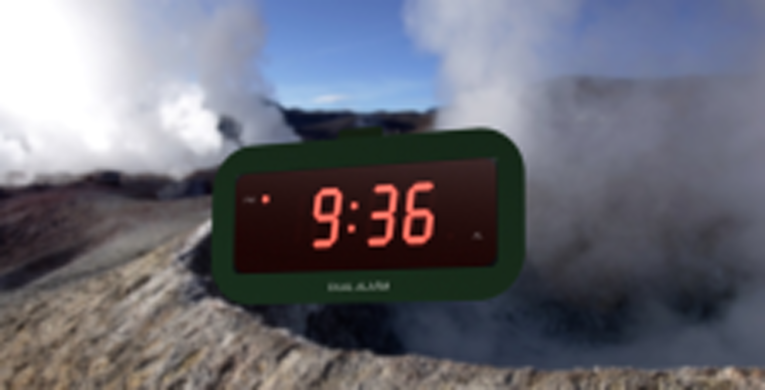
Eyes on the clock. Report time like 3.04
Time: 9.36
